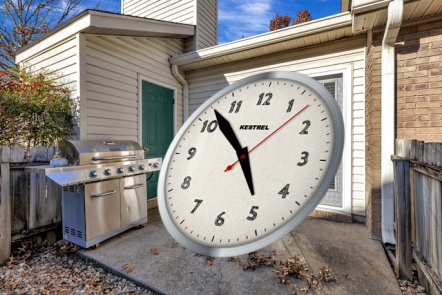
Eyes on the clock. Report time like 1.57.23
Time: 4.52.07
